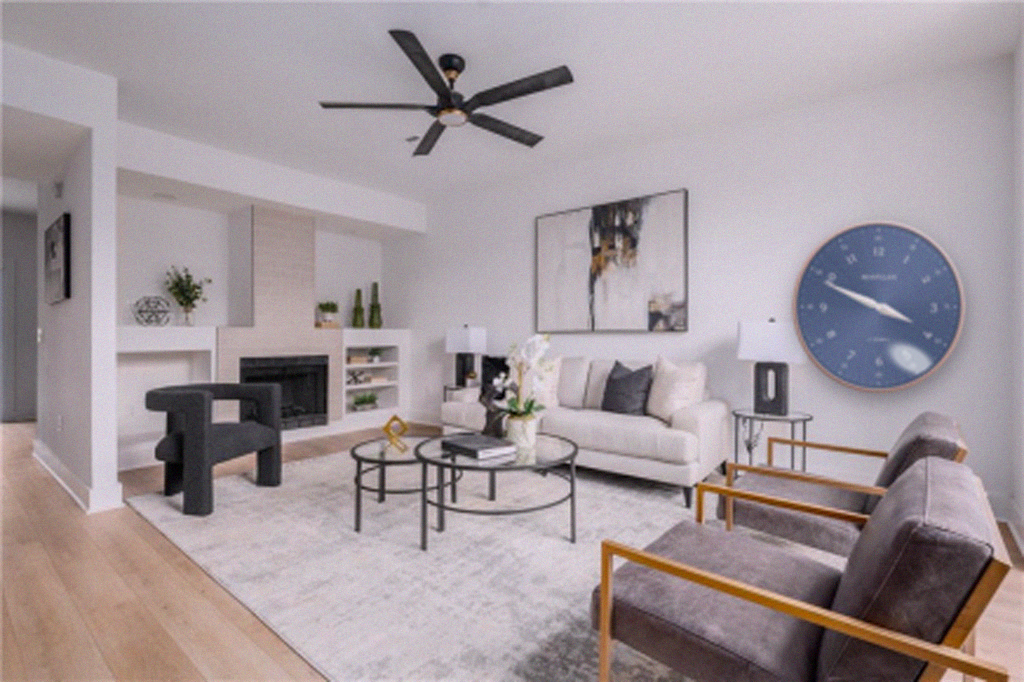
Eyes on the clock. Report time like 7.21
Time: 3.49
